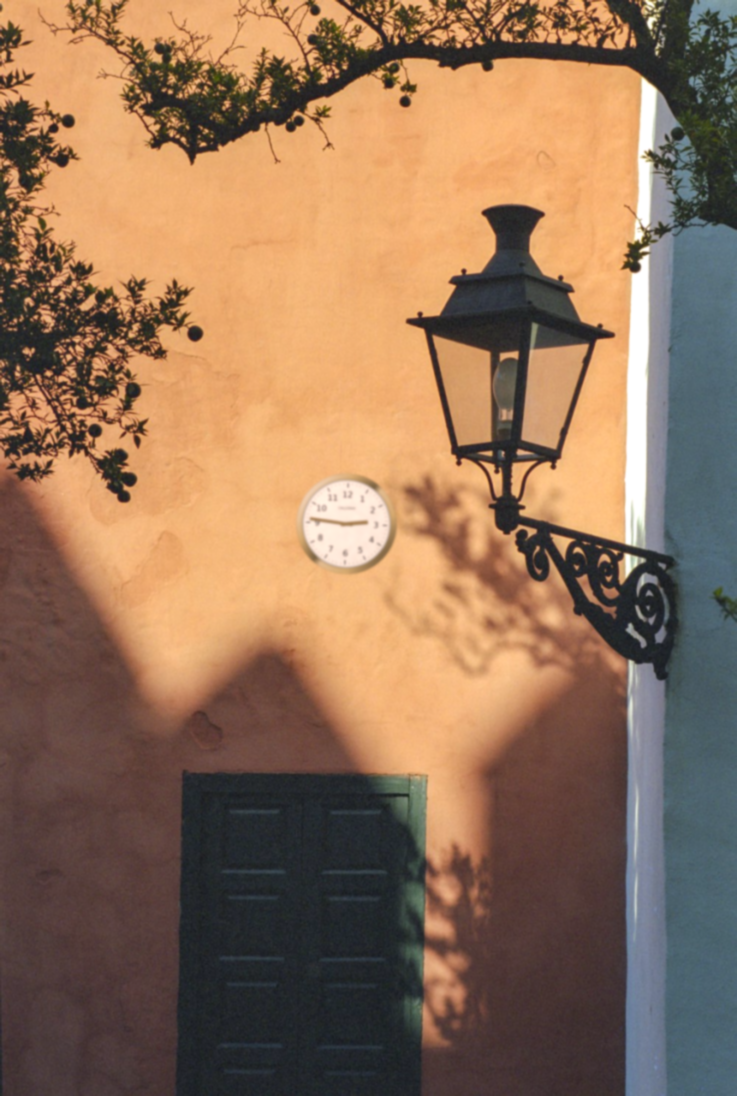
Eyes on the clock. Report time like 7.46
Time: 2.46
